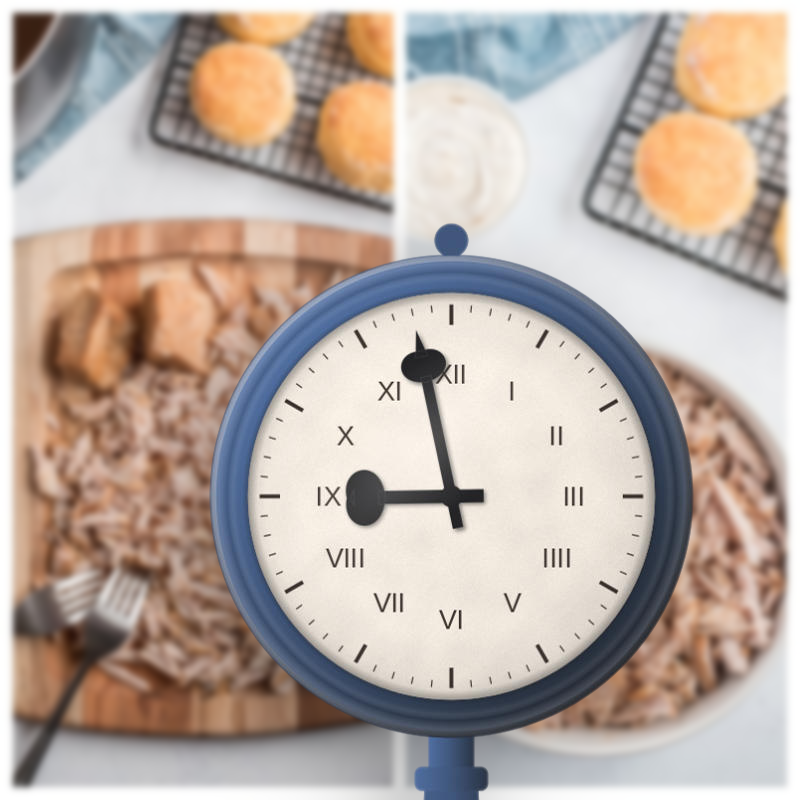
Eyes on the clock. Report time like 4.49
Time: 8.58
